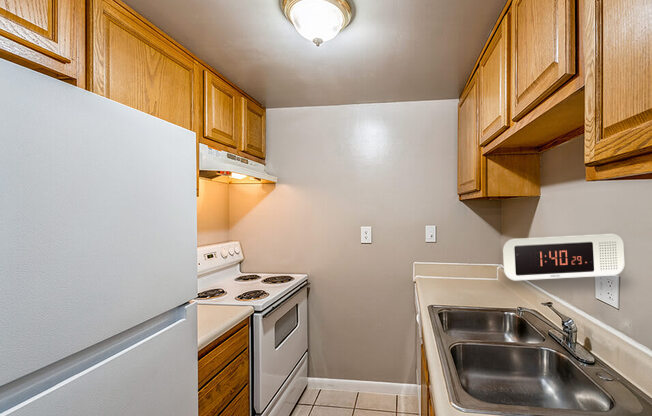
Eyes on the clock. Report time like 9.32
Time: 1.40
